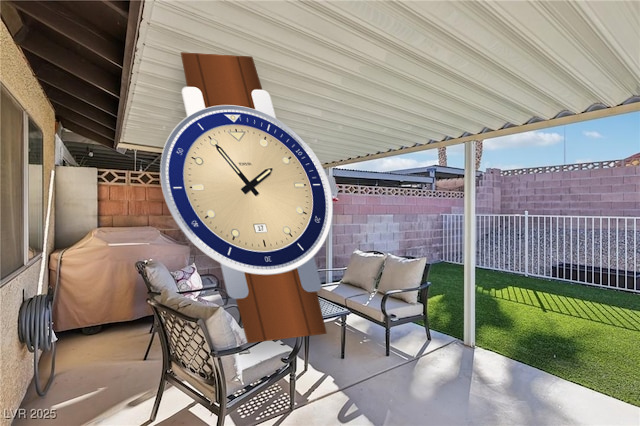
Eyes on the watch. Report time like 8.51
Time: 1.55
